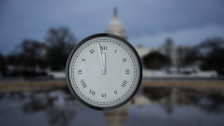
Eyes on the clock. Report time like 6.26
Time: 11.58
